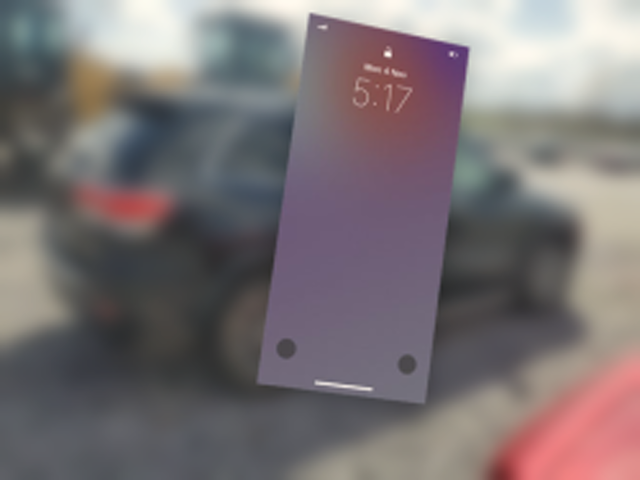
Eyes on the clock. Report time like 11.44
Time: 5.17
